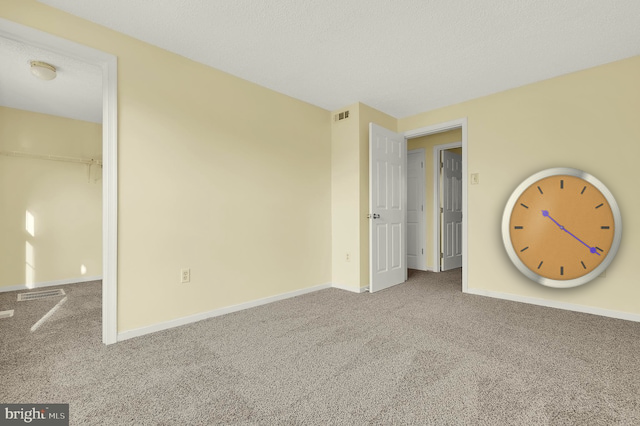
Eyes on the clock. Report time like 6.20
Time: 10.21
